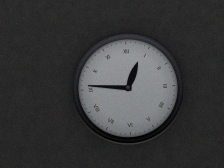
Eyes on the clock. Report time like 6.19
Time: 12.46
